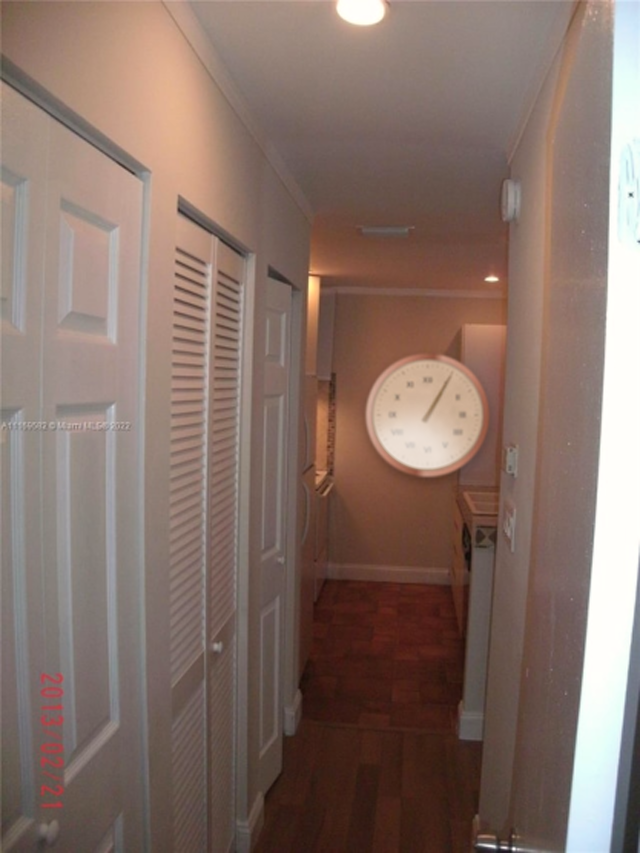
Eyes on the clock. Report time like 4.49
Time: 1.05
